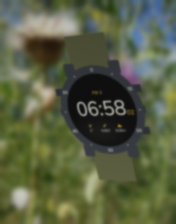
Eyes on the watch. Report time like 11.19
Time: 6.58
